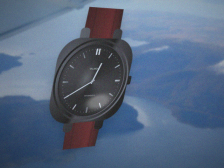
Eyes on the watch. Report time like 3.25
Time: 12.40
